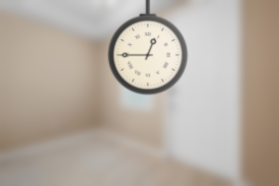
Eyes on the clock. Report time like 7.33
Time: 12.45
